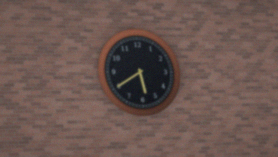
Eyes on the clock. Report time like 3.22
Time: 5.40
